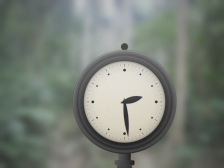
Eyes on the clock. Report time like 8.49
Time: 2.29
